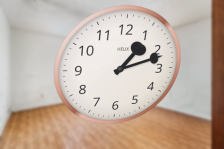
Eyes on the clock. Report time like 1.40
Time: 1.12
